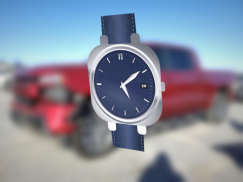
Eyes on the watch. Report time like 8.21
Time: 5.09
